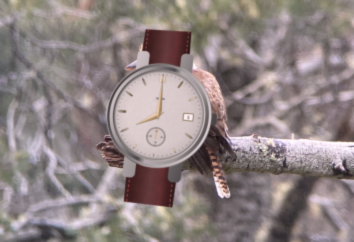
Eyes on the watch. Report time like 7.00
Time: 8.00
